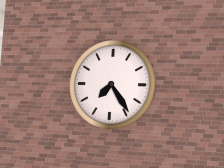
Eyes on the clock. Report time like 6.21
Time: 7.24
